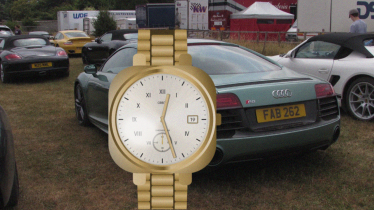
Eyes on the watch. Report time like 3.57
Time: 12.27
